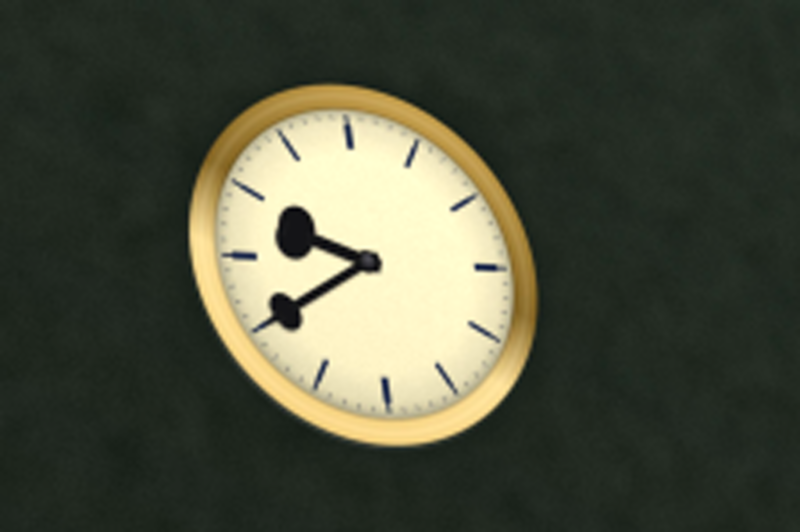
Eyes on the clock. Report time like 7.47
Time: 9.40
